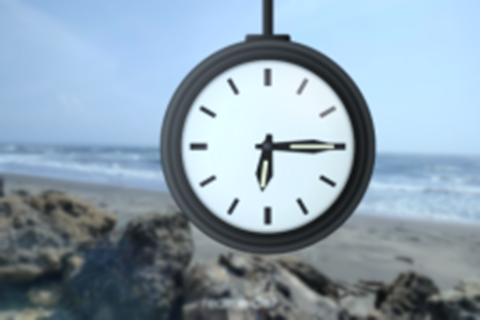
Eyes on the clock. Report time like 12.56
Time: 6.15
